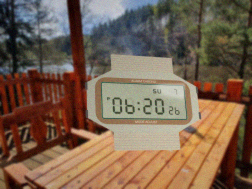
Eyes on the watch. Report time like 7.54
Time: 6.20
